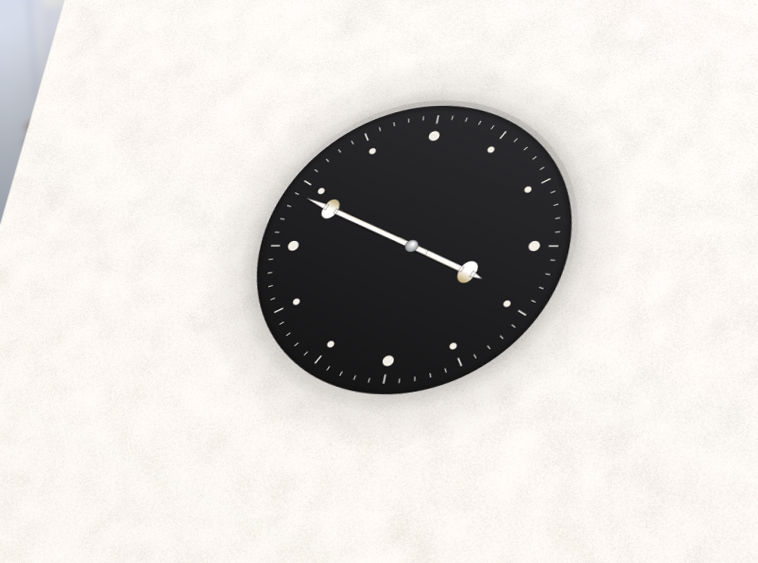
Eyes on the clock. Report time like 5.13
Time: 3.49
